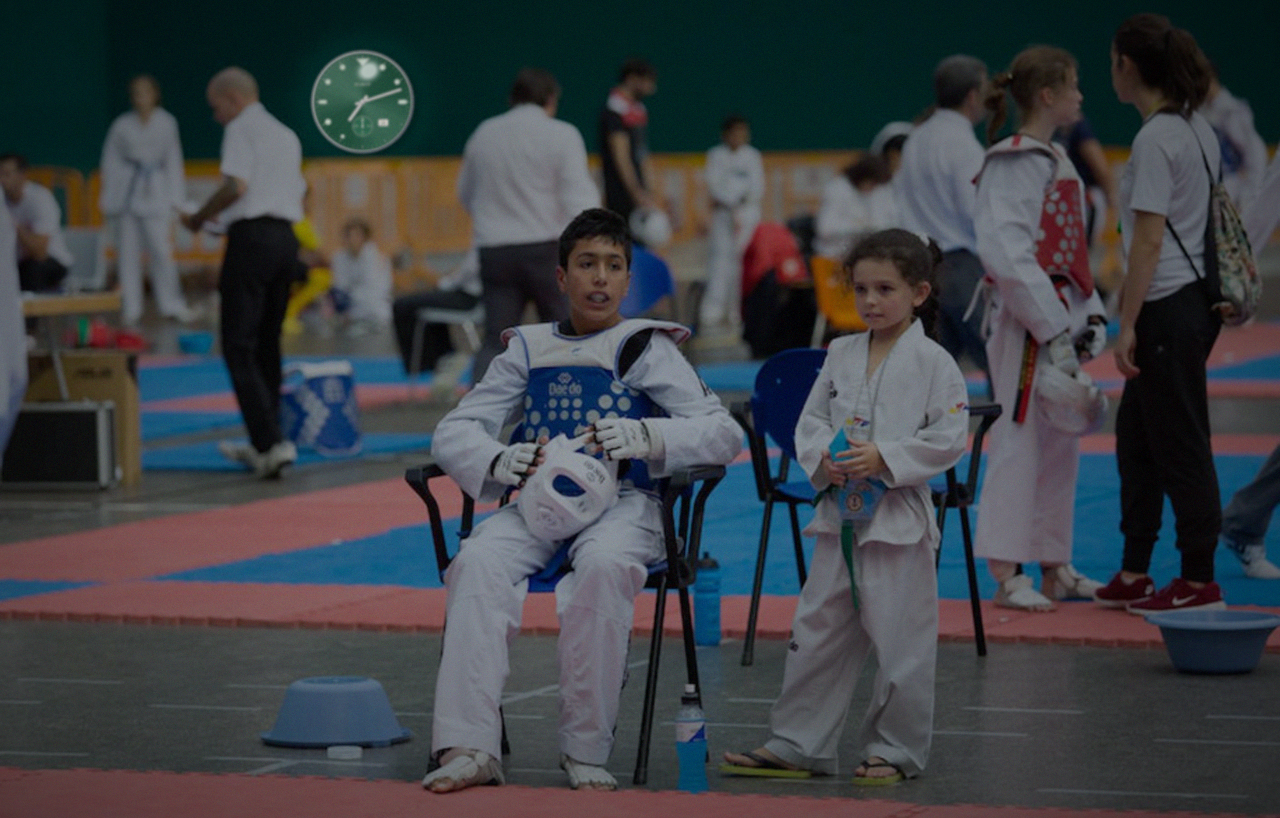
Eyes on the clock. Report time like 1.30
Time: 7.12
